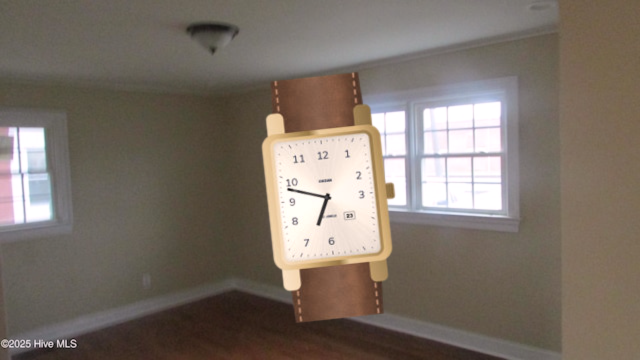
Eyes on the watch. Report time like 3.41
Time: 6.48
